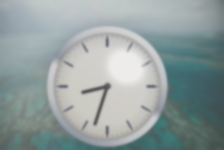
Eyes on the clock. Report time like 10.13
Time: 8.33
